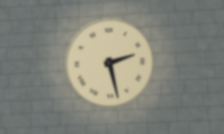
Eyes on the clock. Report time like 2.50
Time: 2.28
